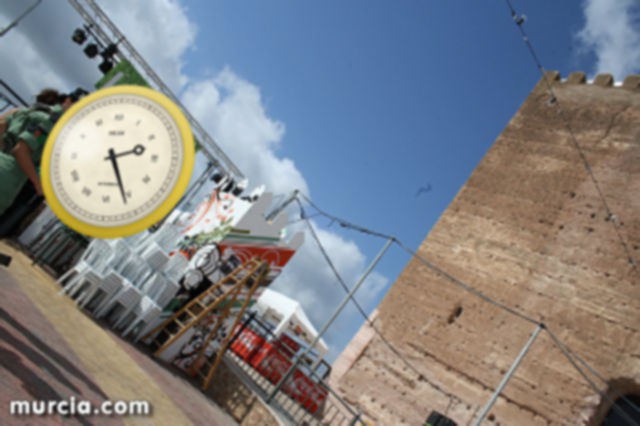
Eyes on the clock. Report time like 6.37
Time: 2.26
